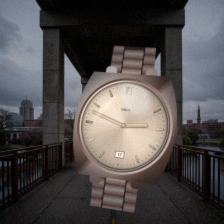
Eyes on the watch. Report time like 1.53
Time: 2.48
